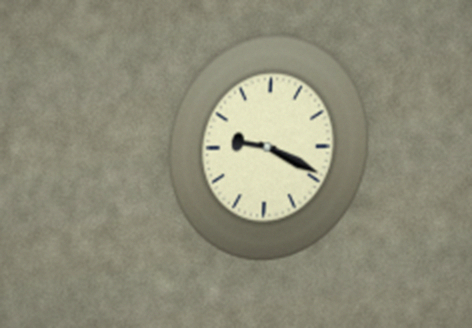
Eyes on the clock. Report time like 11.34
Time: 9.19
